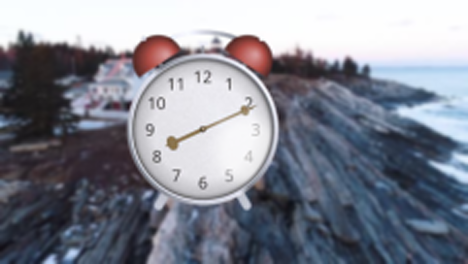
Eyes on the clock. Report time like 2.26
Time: 8.11
